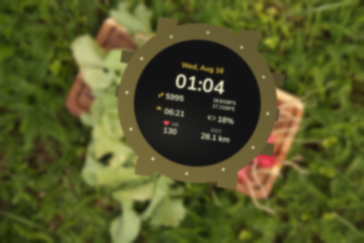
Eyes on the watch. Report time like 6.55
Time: 1.04
